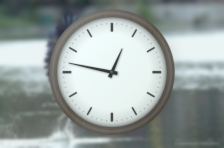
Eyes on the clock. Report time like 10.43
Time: 12.47
